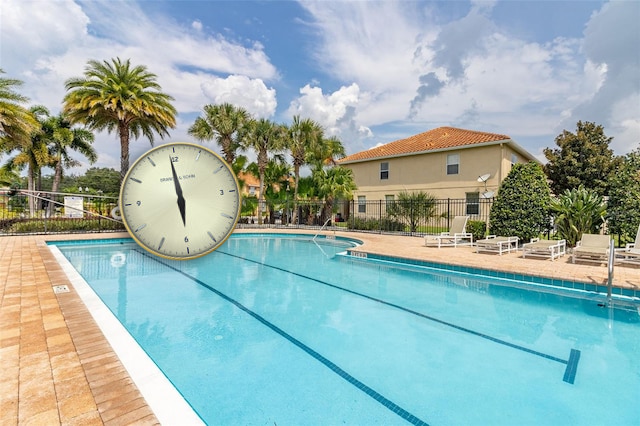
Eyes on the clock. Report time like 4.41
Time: 5.59
